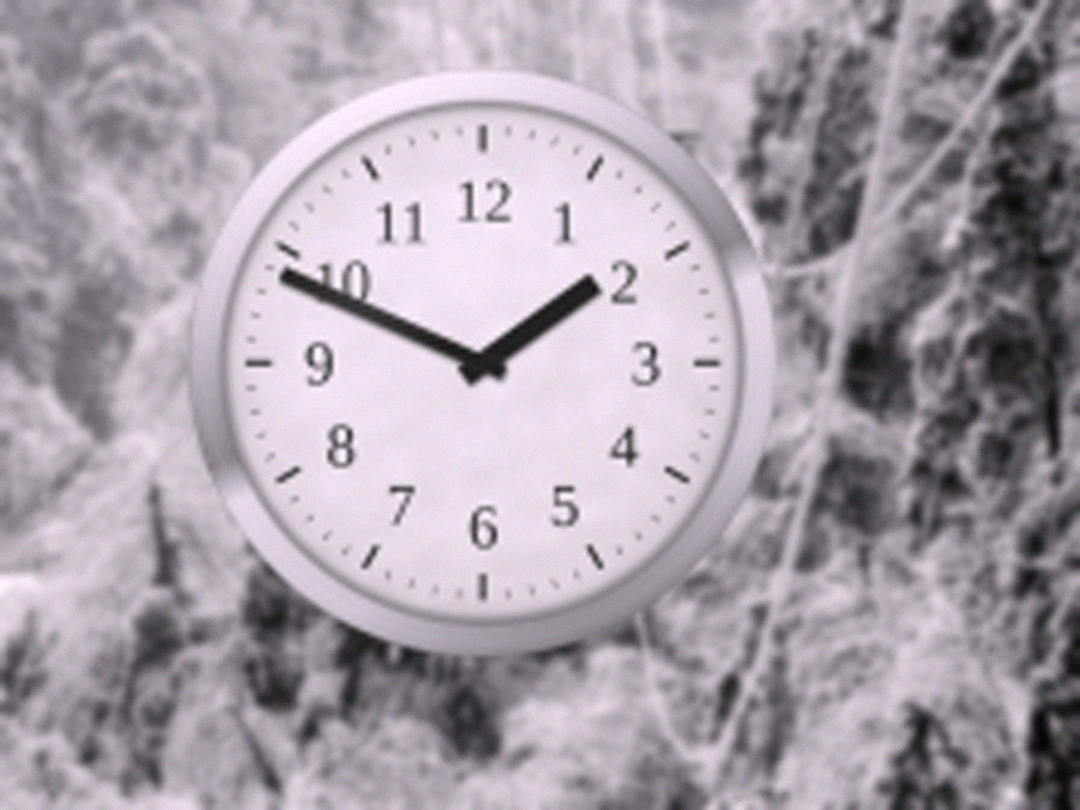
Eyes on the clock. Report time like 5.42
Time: 1.49
